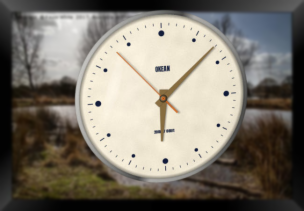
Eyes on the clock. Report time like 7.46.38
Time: 6.07.53
